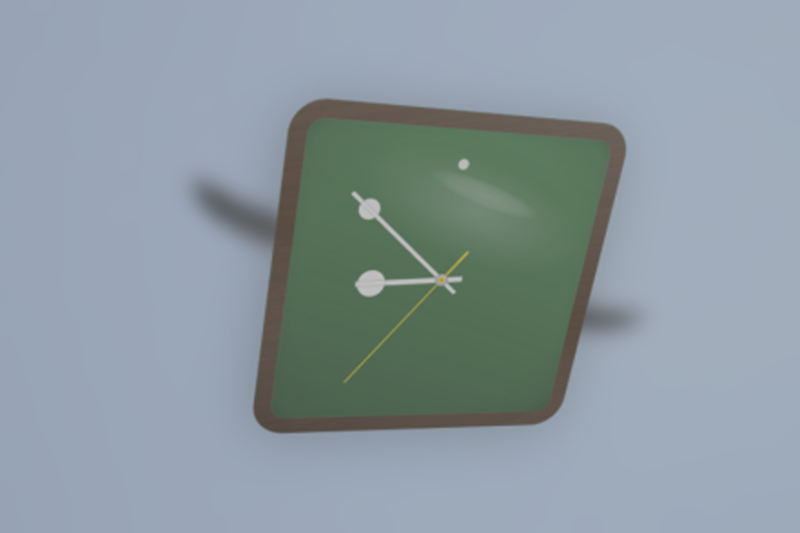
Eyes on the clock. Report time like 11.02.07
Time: 8.51.36
